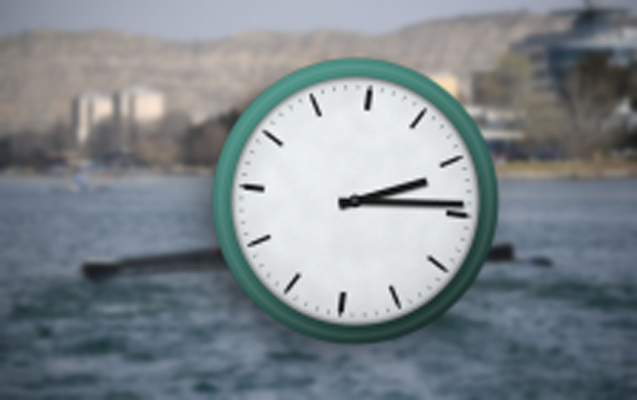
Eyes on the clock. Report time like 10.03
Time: 2.14
